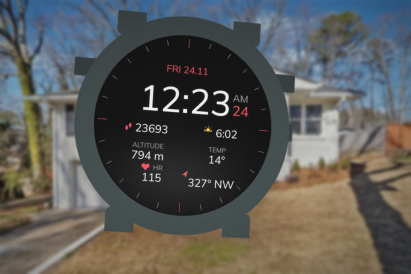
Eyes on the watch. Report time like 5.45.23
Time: 12.23.24
